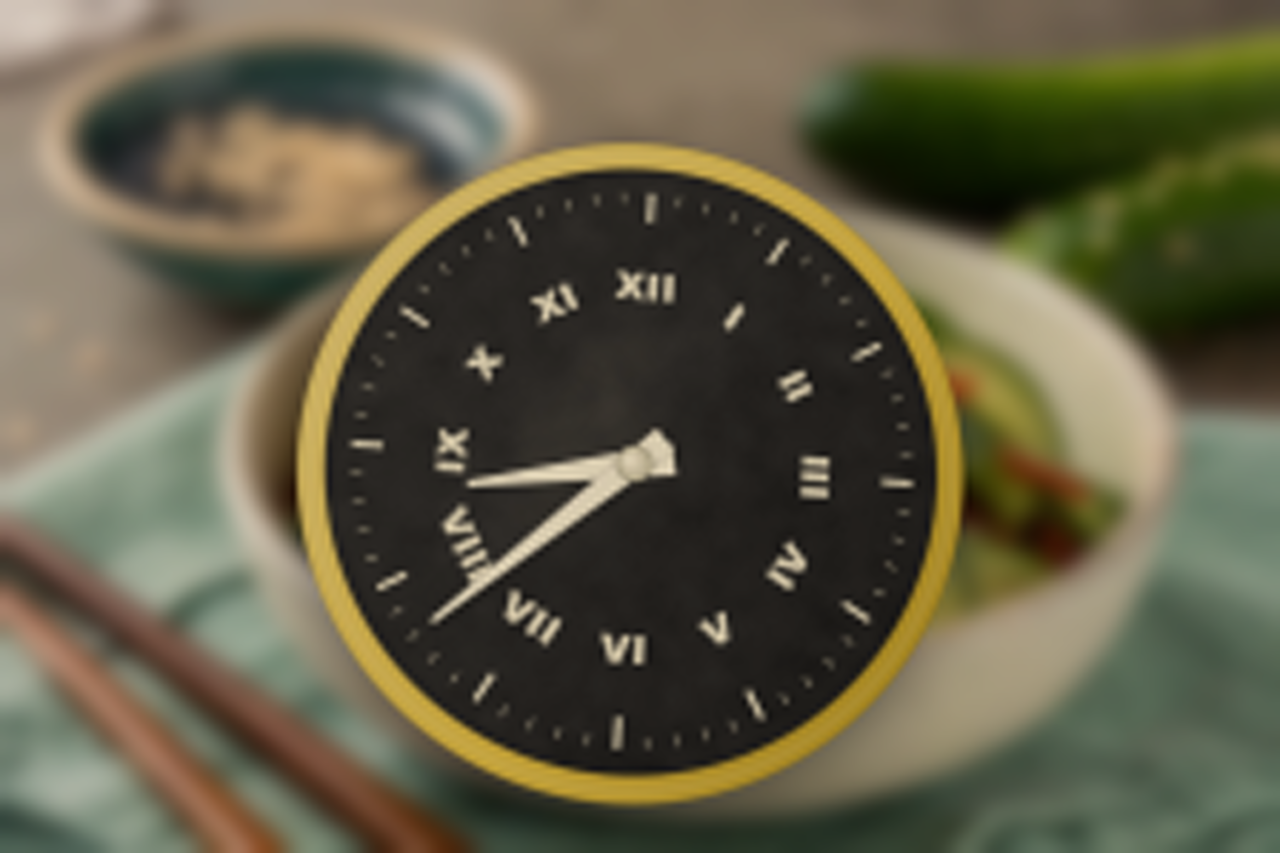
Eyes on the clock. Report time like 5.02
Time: 8.38
